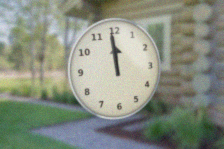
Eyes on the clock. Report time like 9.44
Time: 11.59
